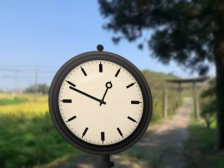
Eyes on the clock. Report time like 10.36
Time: 12.49
